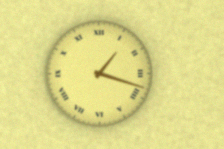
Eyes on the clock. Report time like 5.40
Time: 1.18
